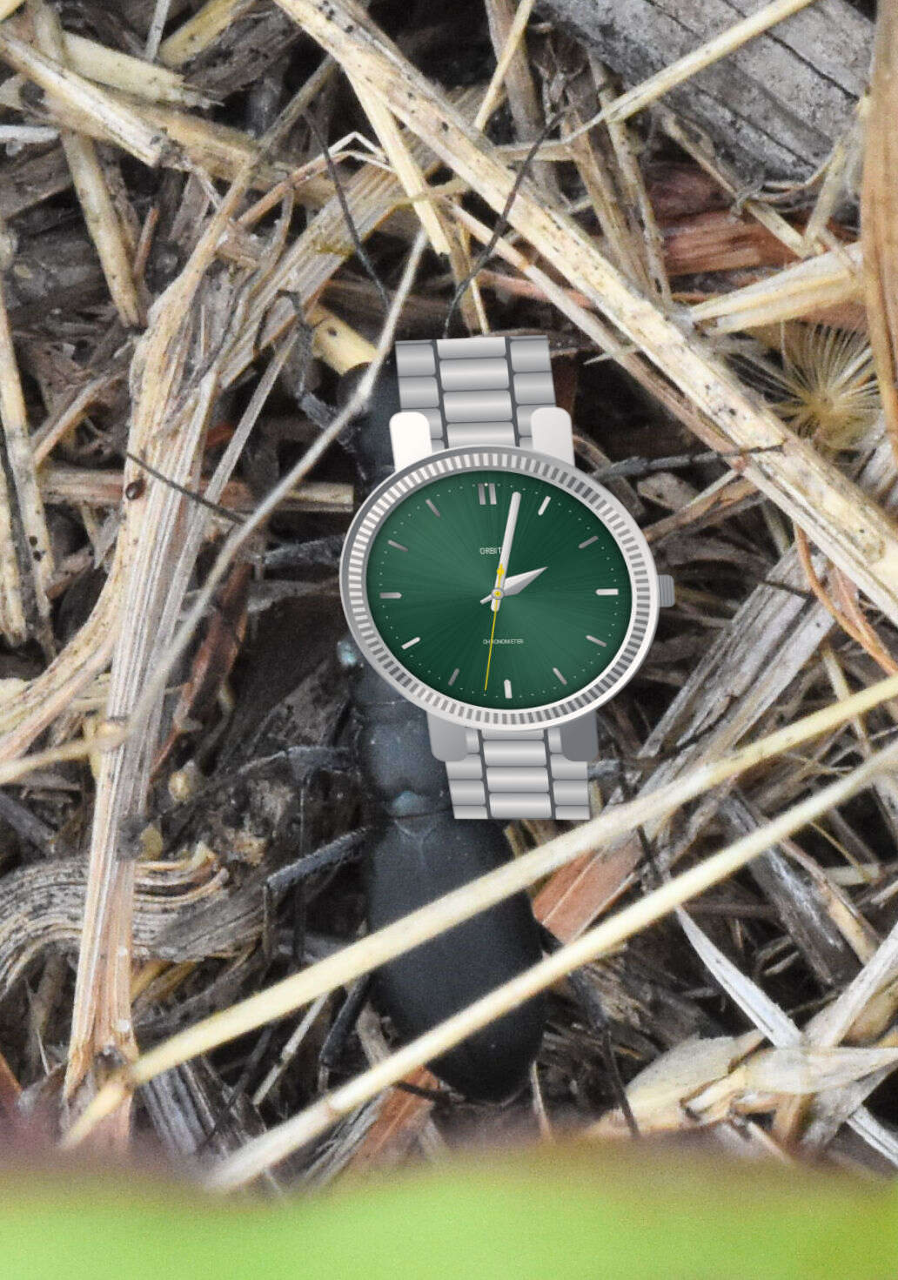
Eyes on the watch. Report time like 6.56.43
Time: 2.02.32
